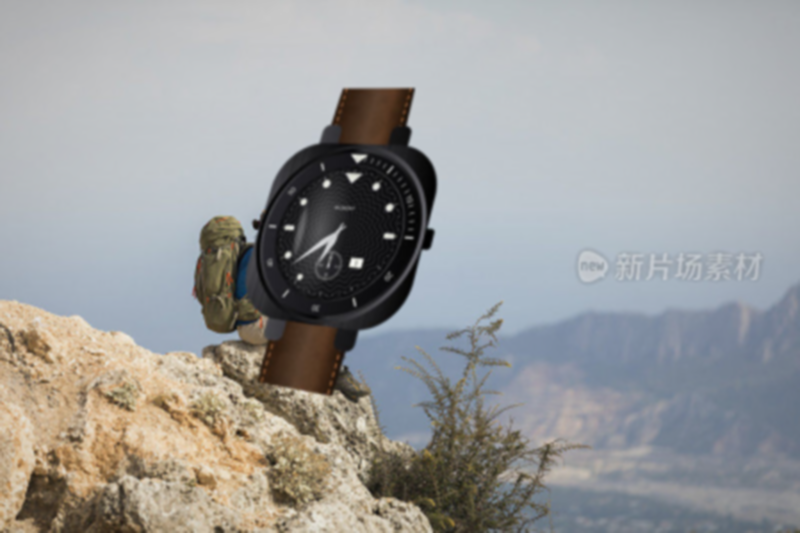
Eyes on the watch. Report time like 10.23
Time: 6.38
